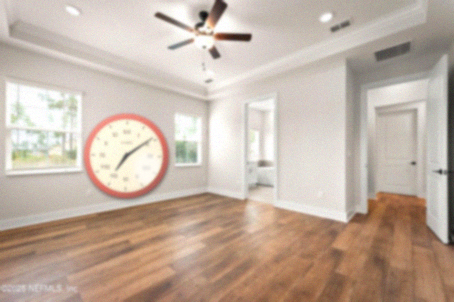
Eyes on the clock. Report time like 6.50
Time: 7.09
